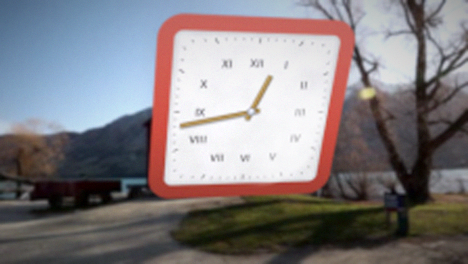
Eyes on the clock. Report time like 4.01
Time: 12.43
